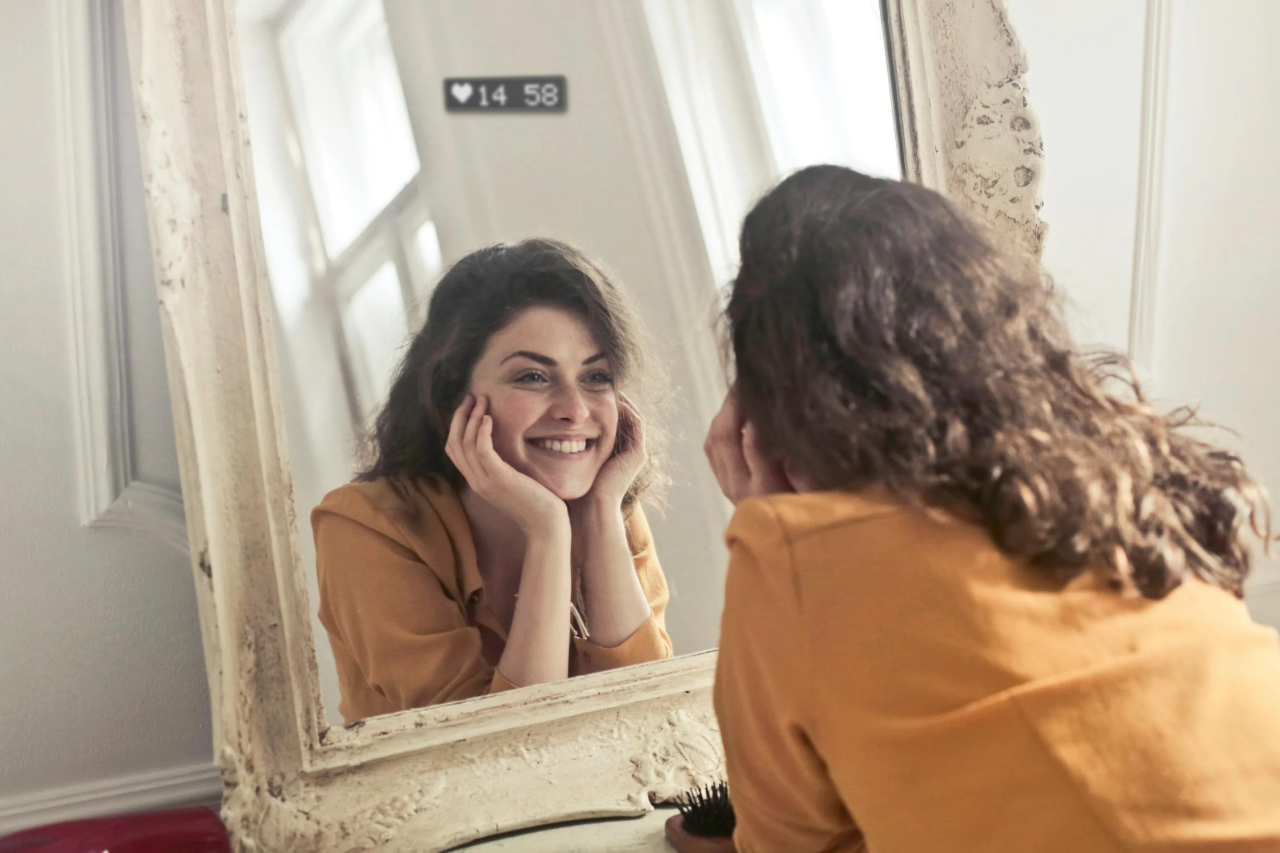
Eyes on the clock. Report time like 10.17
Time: 14.58
